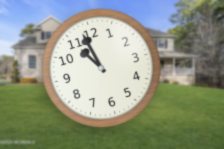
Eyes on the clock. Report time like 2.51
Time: 10.58
